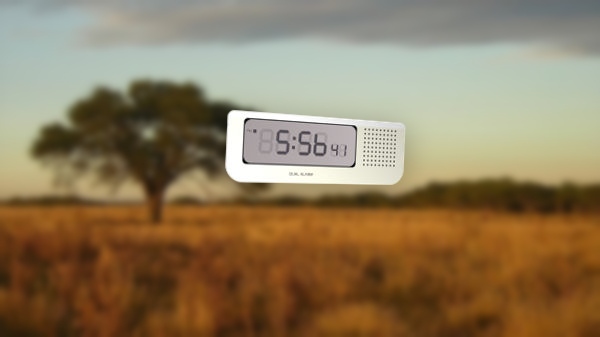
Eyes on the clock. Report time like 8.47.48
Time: 5.56.41
